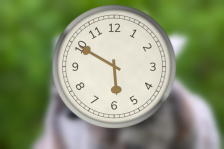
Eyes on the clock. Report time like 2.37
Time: 5.50
